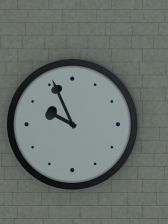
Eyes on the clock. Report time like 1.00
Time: 9.56
